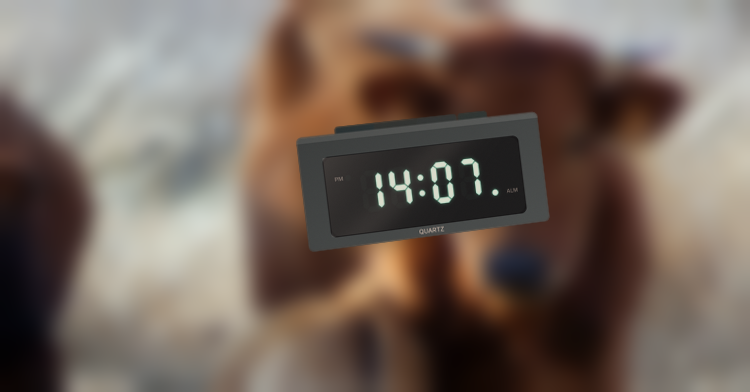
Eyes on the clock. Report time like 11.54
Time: 14.07
